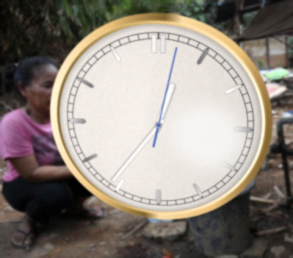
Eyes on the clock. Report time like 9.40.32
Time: 12.36.02
